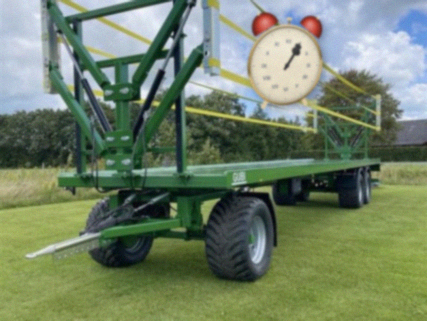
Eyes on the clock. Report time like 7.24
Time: 1.05
